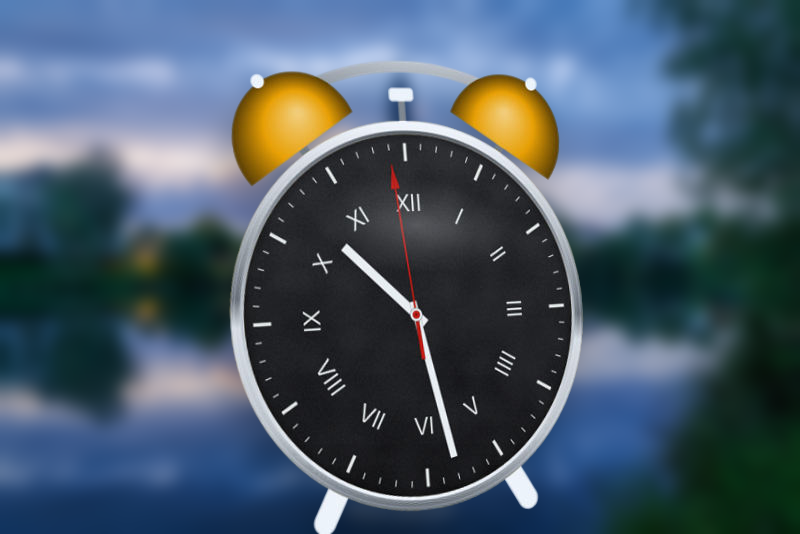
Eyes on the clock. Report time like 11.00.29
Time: 10.27.59
